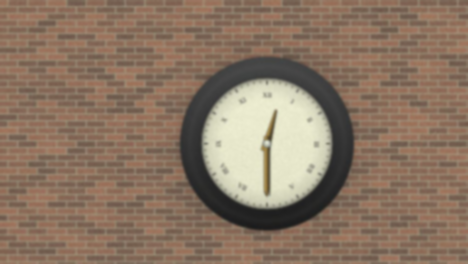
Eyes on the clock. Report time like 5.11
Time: 12.30
